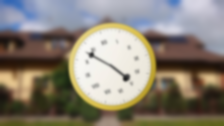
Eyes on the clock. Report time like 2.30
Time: 4.53
